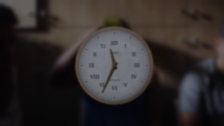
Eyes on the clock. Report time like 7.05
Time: 11.34
